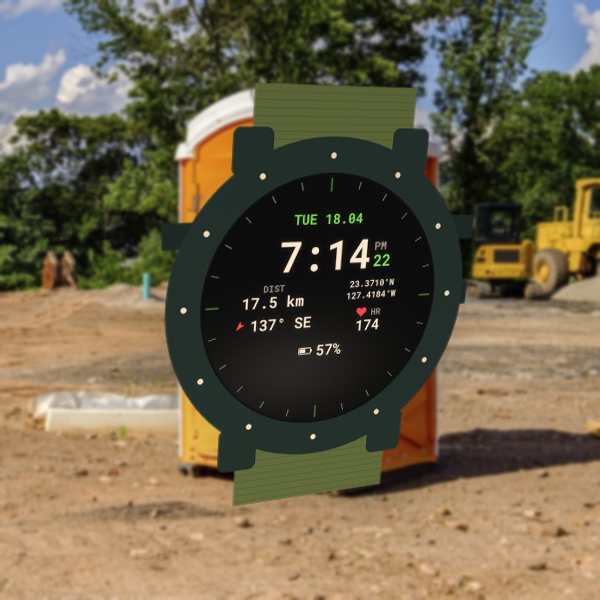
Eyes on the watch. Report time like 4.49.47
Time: 7.14.22
